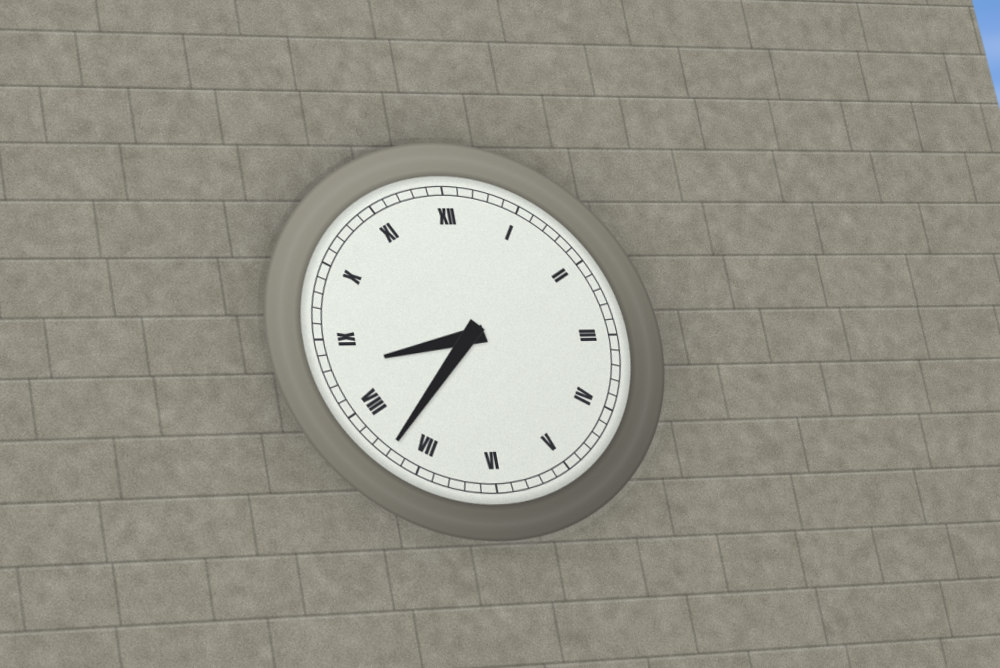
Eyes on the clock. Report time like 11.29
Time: 8.37
